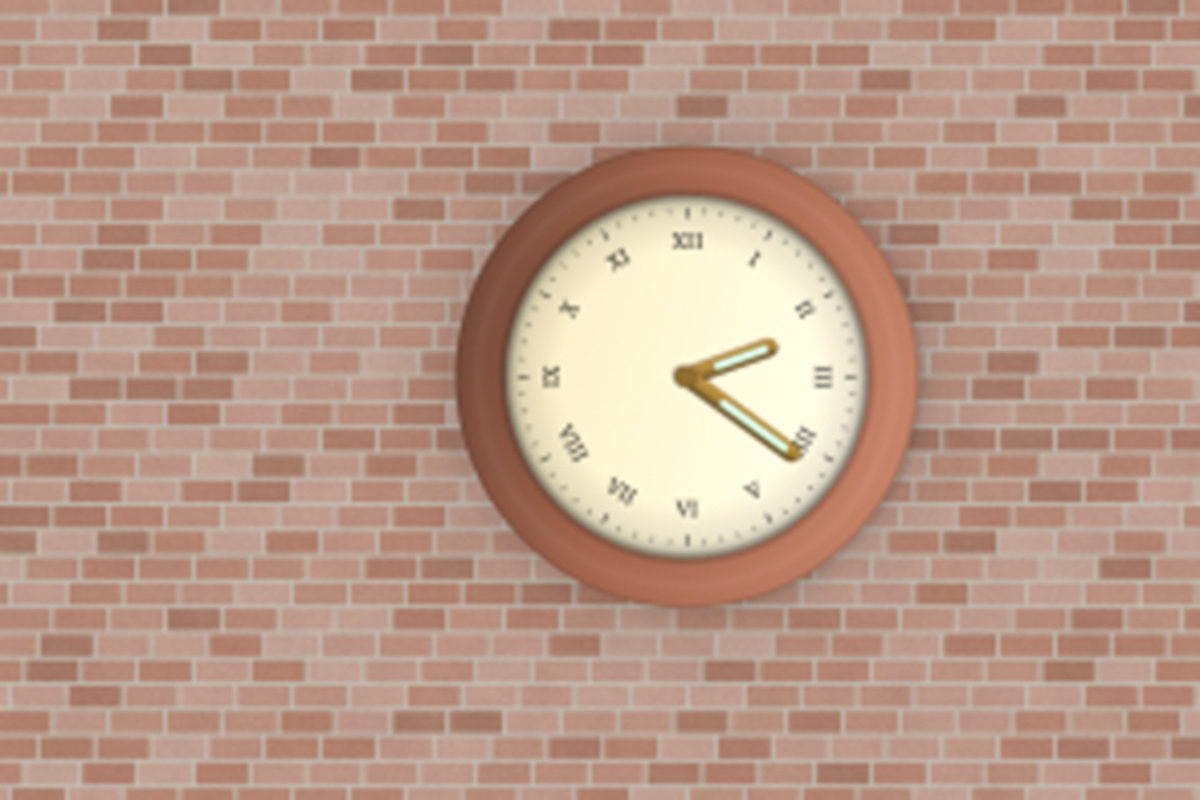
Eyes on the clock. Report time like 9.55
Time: 2.21
